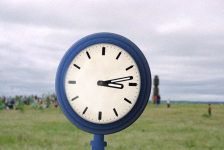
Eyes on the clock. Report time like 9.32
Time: 3.13
